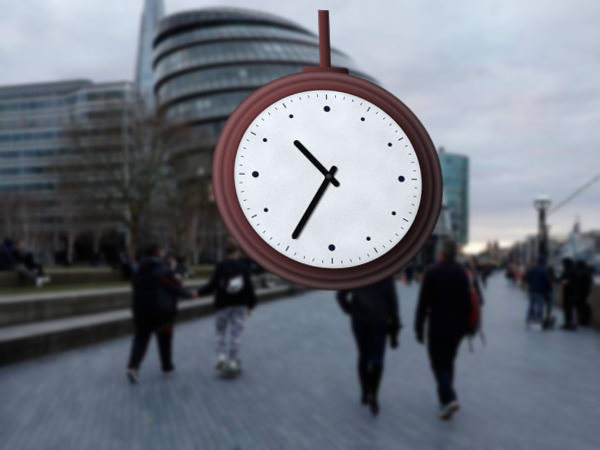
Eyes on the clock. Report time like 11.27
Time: 10.35
